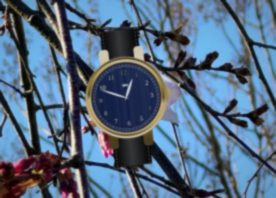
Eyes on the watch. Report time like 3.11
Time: 12.49
